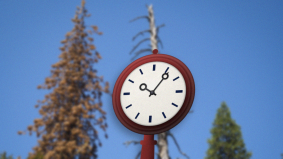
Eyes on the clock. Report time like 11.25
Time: 10.06
